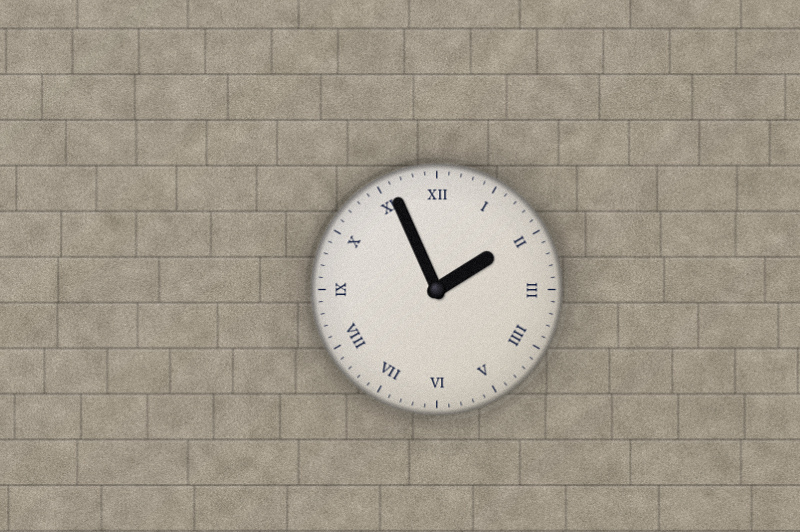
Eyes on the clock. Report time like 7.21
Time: 1.56
